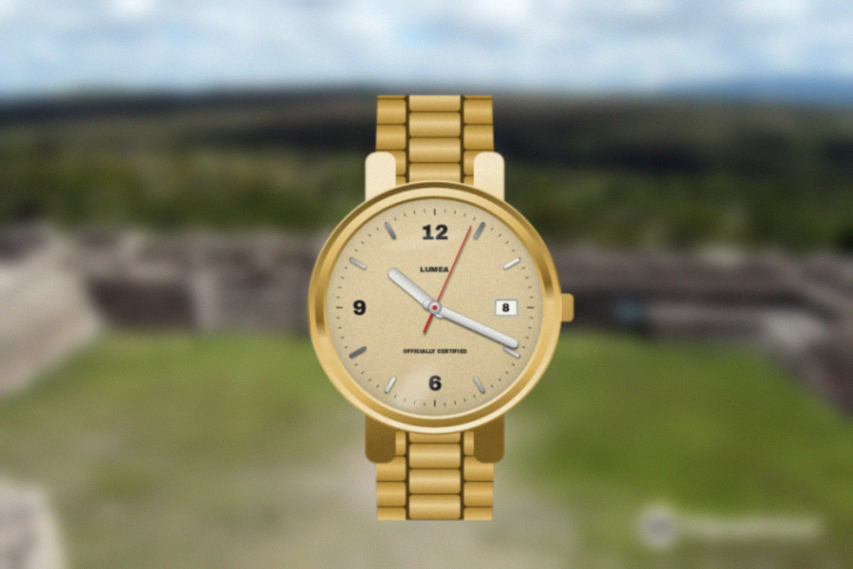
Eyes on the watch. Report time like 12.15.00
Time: 10.19.04
